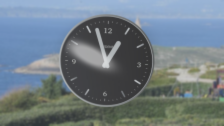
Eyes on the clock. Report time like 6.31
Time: 12.57
